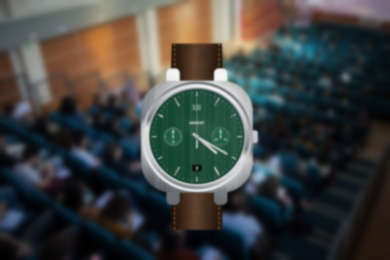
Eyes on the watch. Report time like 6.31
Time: 4.20
